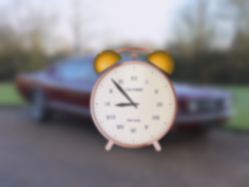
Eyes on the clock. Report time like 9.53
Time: 8.53
